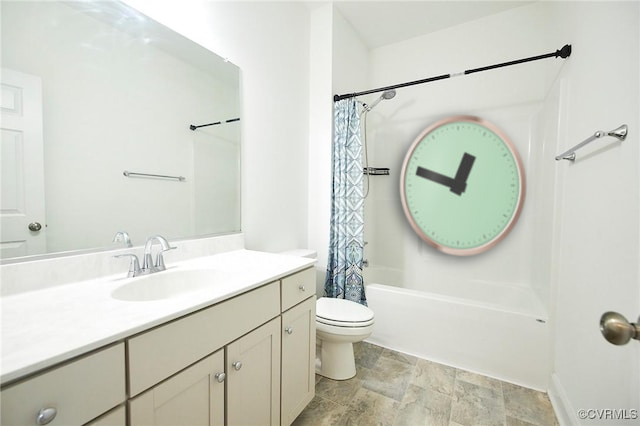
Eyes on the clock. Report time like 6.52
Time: 12.48
